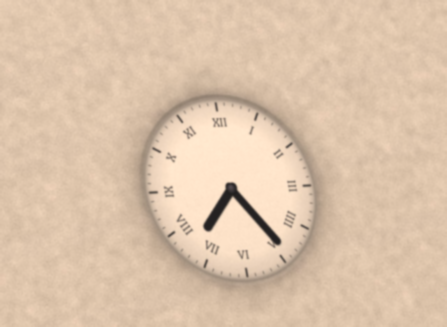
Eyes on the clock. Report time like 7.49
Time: 7.24
